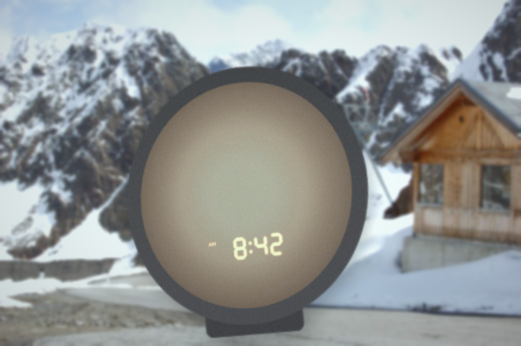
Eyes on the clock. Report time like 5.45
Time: 8.42
